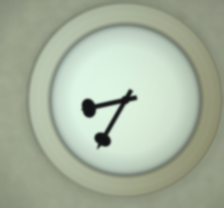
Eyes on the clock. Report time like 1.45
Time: 8.35
